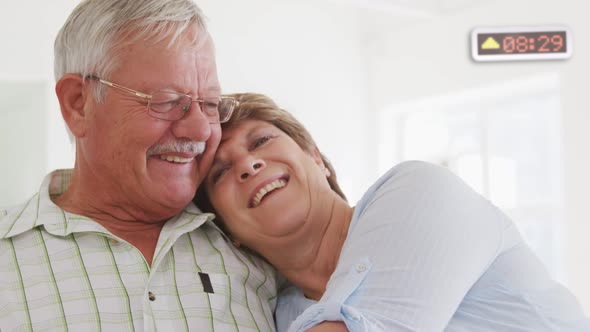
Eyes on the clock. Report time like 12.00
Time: 8.29
